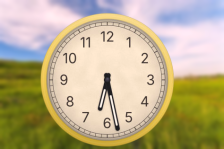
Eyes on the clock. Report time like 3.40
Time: 6.28
